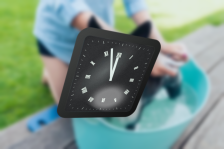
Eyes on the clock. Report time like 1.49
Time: 11.57
